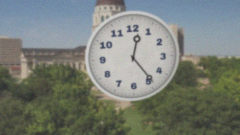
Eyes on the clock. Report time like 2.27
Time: 12.24
